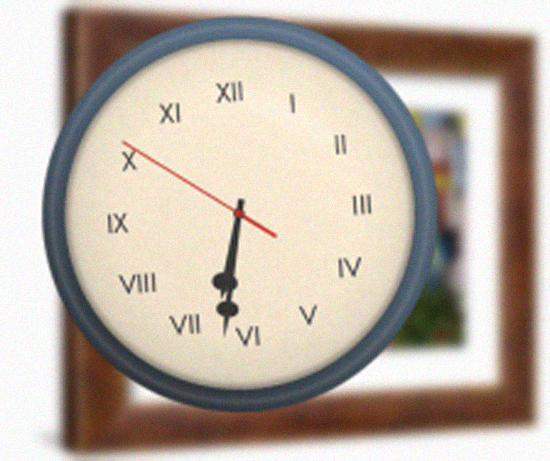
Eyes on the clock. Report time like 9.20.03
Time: 6.31.51
